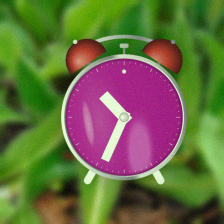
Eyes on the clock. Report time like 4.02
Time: 10.34
